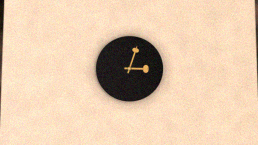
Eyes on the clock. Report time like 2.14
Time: 3.03
